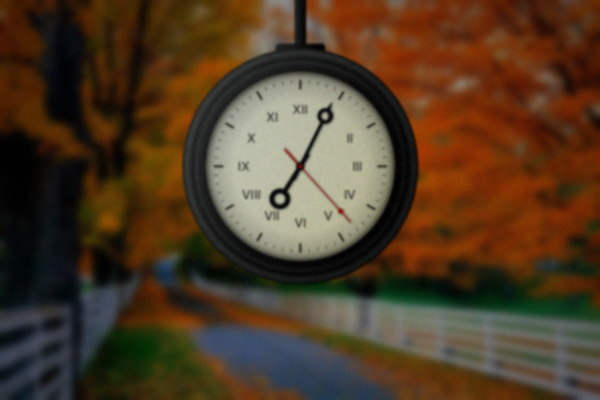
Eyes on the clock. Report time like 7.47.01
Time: 7.04.23
